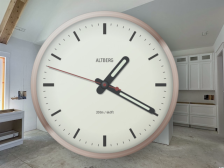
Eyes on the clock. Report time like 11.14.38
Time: 1.19.48
